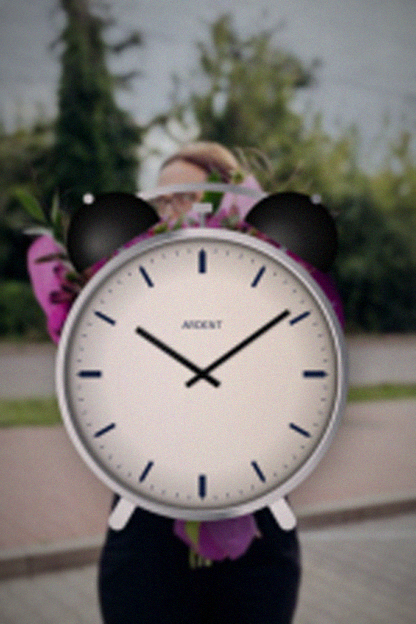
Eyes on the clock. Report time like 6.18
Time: 10.09
